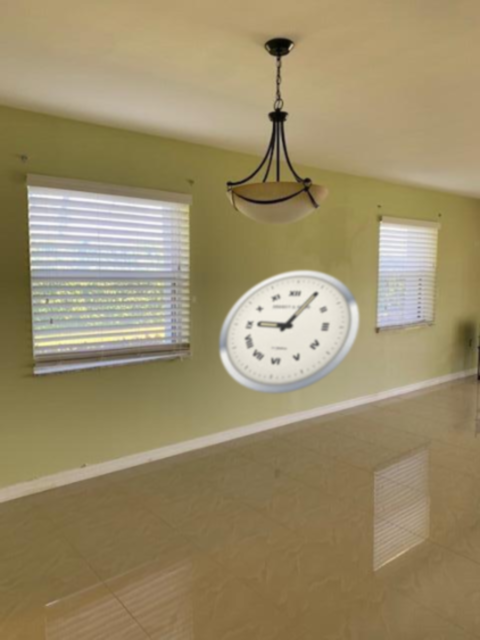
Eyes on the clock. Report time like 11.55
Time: 9.05
